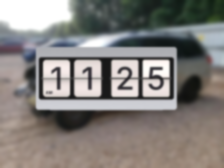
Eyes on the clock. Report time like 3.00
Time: 11.25
